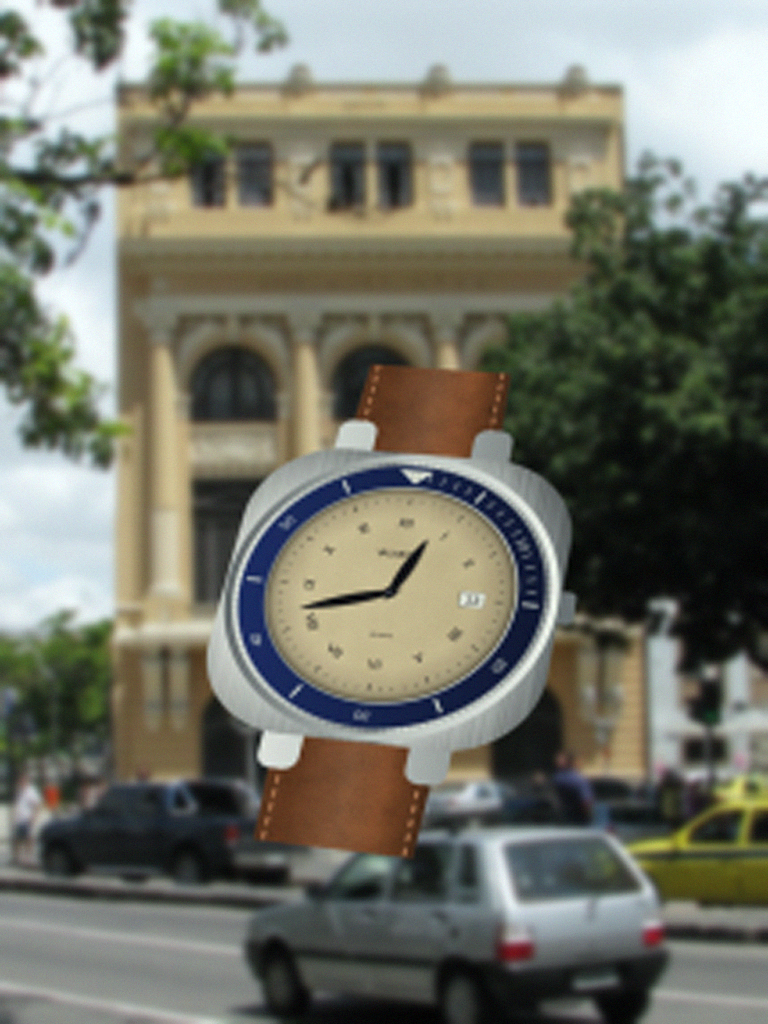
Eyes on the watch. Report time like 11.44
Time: 12.42
